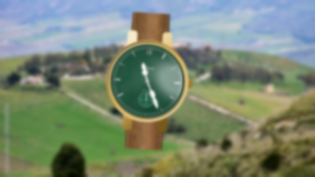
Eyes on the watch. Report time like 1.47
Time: 11.26
